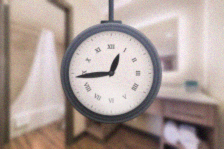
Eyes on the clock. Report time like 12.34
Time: 12.44
